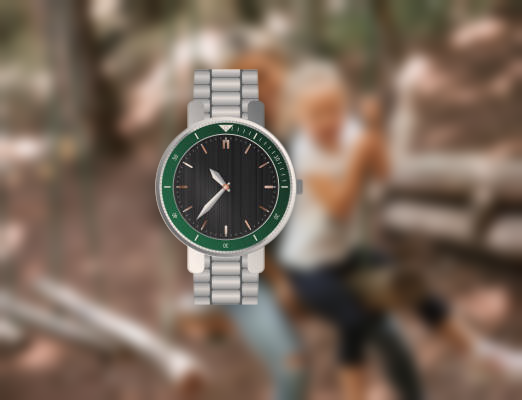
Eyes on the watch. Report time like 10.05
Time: 10.37
